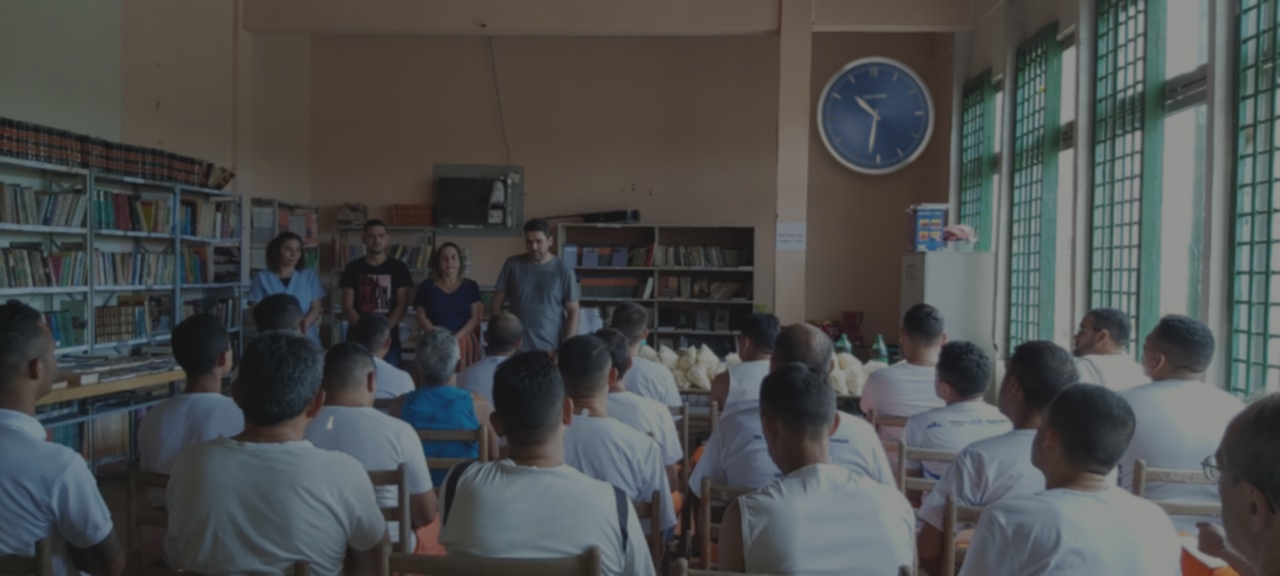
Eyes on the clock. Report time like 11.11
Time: 10.32
